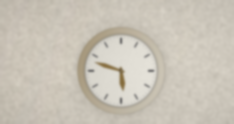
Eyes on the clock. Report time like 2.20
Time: 5.48
